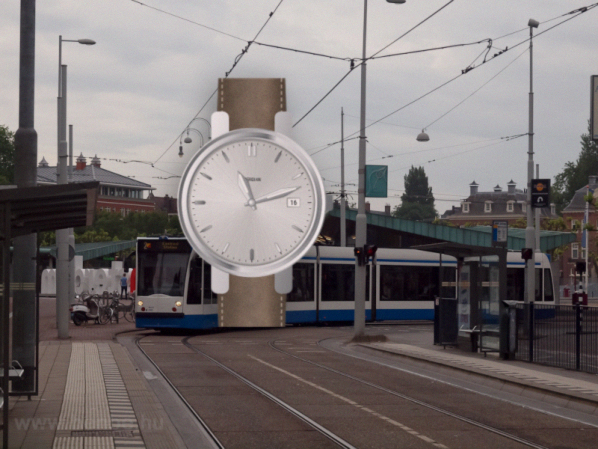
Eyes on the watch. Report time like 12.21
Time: 11.12
